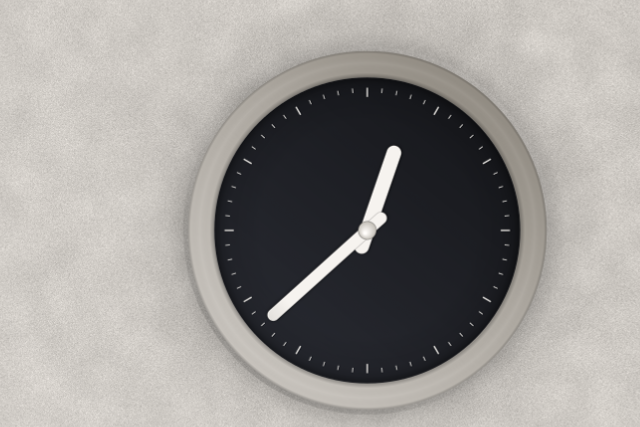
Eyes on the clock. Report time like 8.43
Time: 12.38
